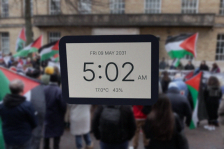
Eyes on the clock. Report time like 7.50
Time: 5.02
